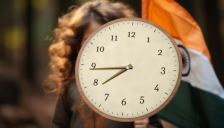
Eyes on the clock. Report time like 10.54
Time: 7.44
